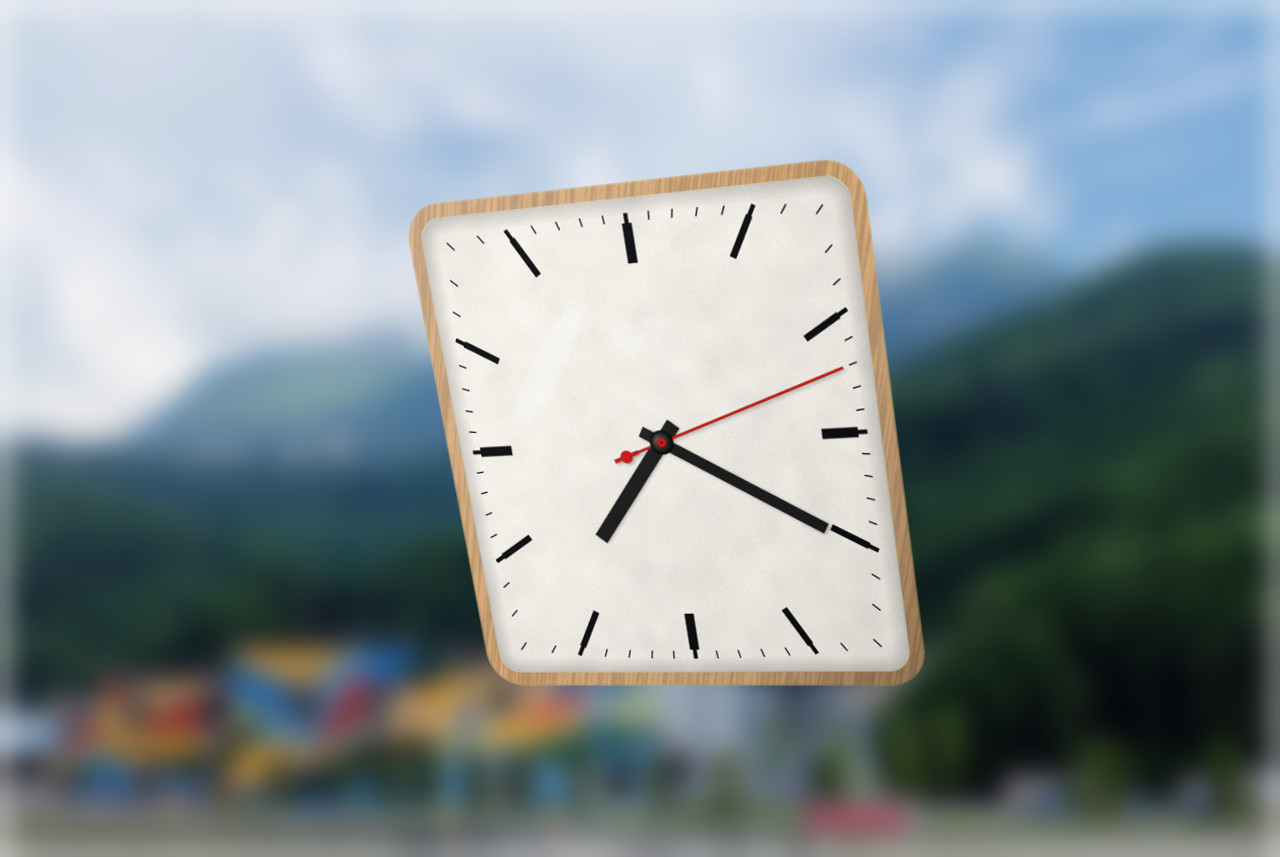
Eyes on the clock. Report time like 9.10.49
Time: 7.20.12
